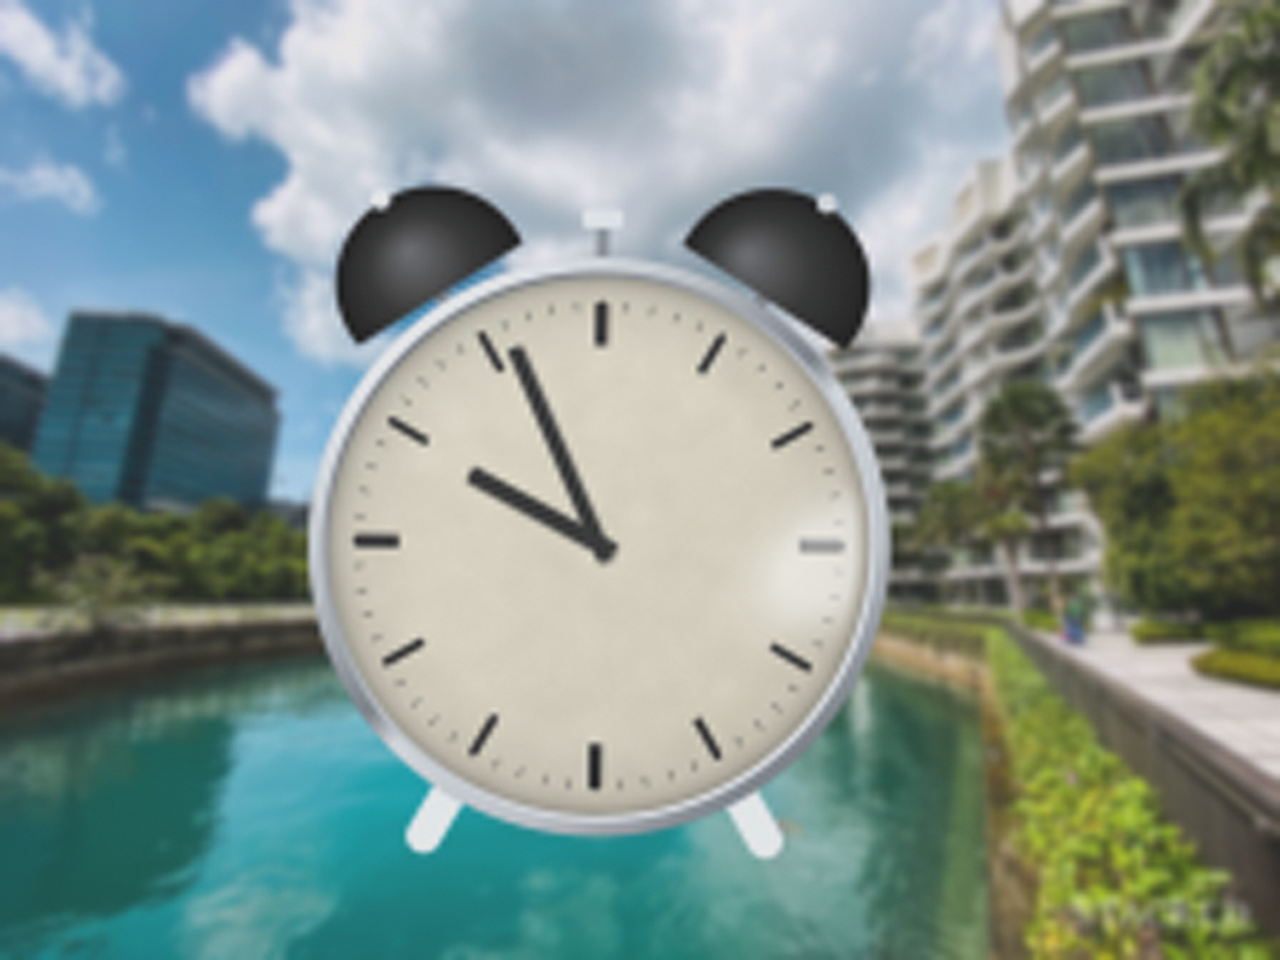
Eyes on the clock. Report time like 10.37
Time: 9.56
